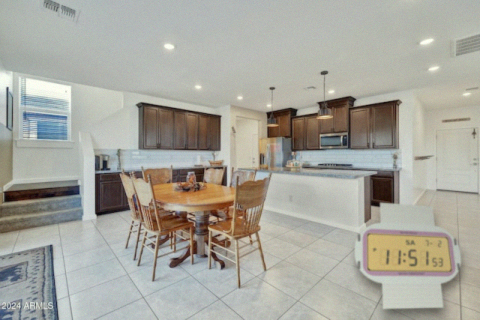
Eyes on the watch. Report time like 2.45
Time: 11.51
